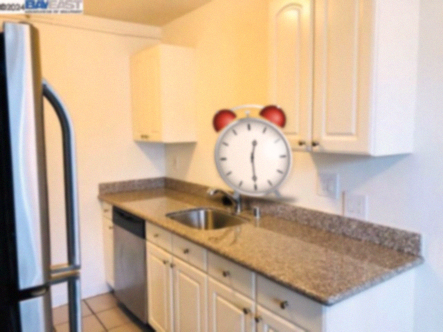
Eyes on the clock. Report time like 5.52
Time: 12.30
